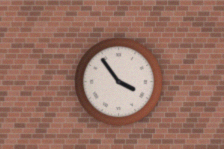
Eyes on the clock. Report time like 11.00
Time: 3.54
